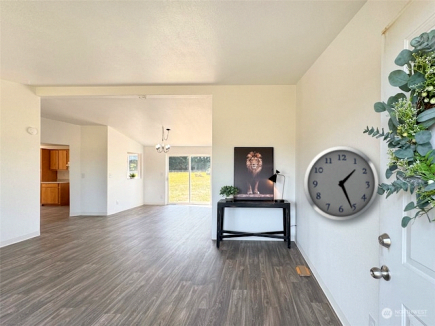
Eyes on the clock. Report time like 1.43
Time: 1.26
